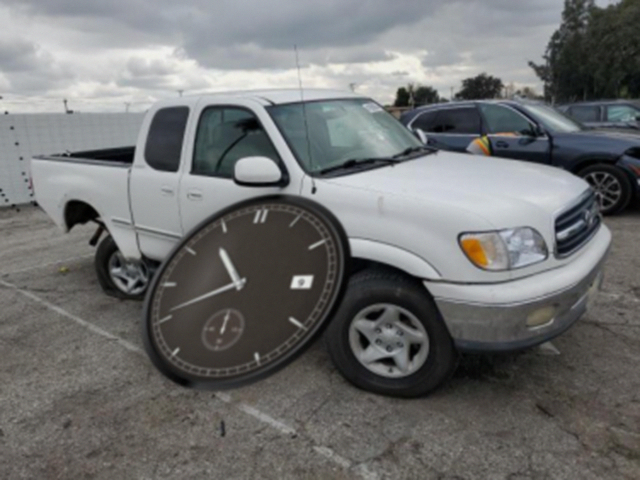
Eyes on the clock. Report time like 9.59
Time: 10.41
